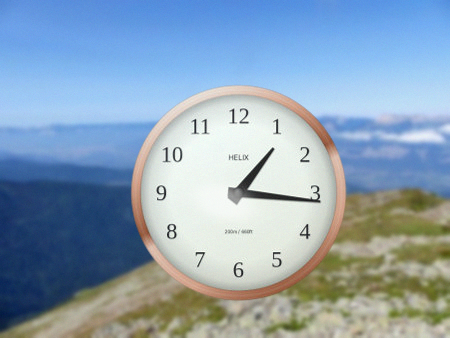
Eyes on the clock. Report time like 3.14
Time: 1.16
